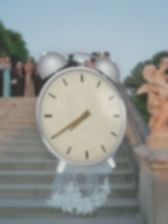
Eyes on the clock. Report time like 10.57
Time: 7.40
